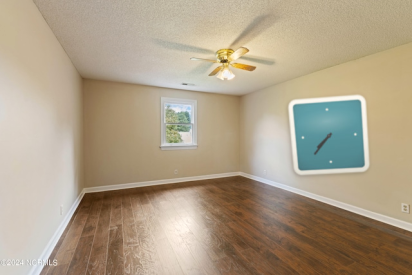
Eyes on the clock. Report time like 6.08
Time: 7.37
